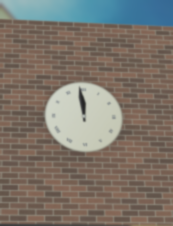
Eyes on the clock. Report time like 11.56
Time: 11.59
